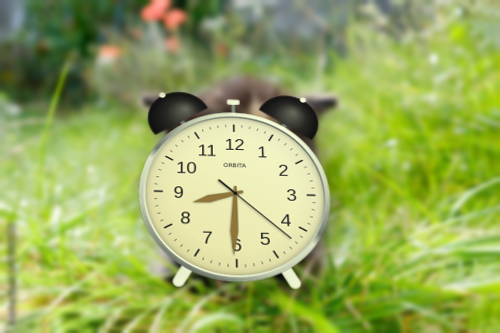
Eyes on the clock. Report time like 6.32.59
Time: 8.30.22
